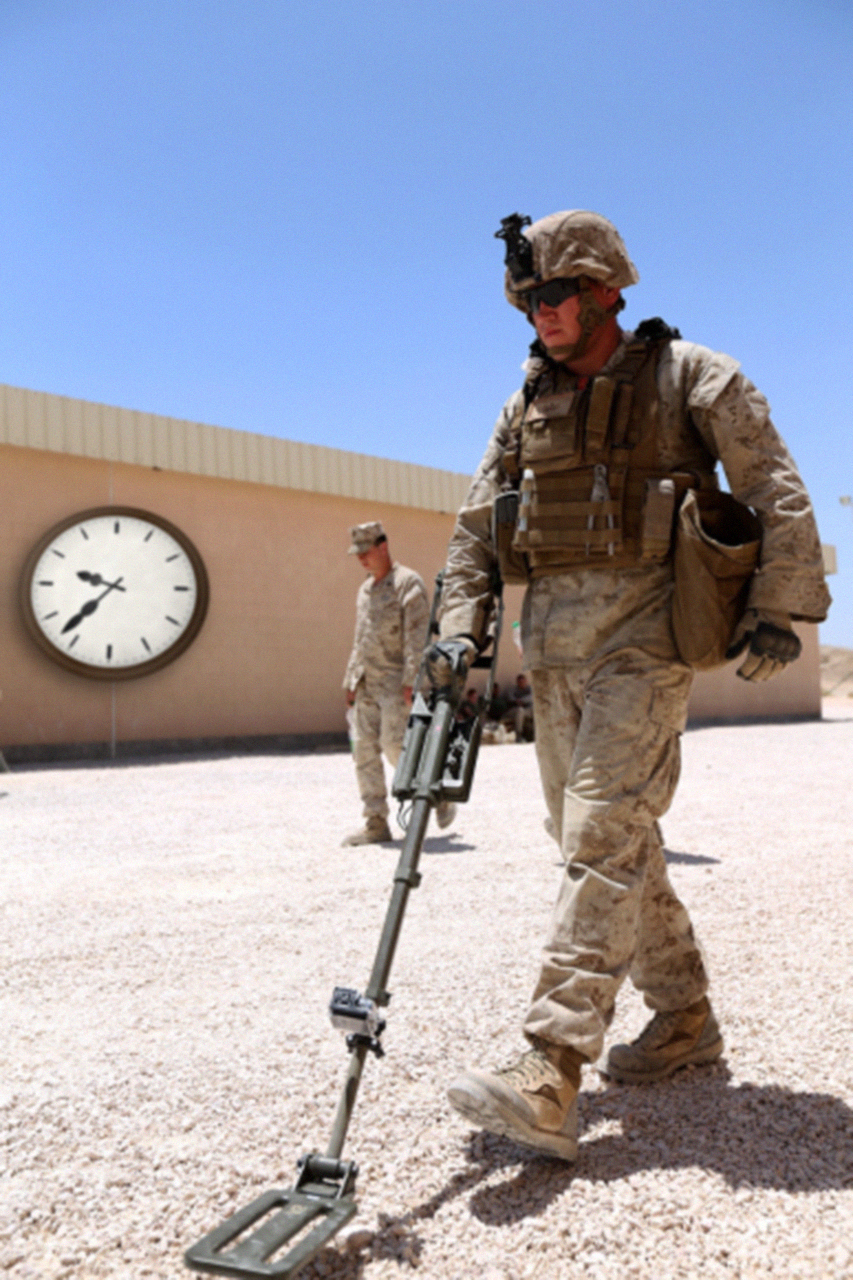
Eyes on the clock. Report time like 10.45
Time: 9.37
